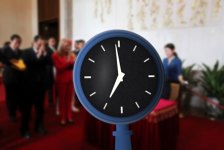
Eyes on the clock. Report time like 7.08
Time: 6.59
